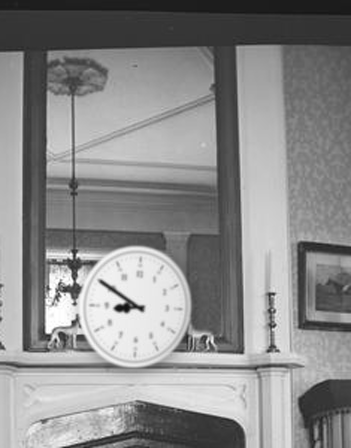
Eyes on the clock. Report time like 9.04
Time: 8.50
